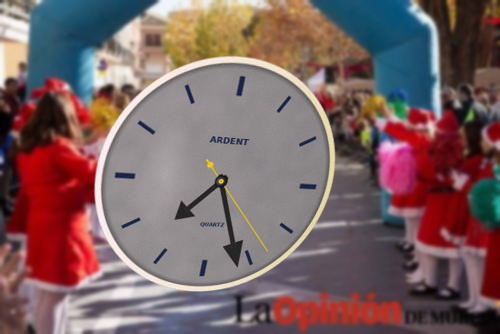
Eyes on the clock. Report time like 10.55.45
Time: 7.26.23
